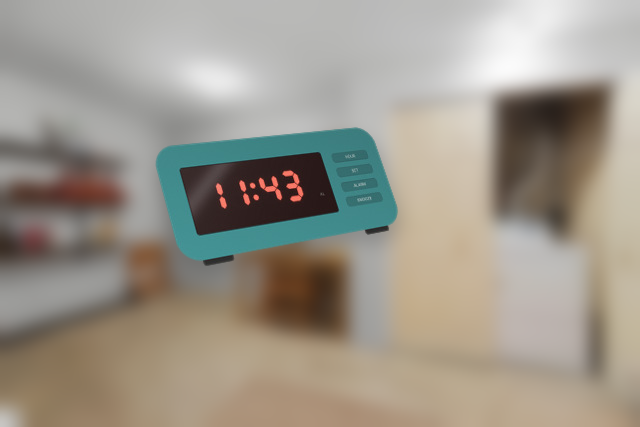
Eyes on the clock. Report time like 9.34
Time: 11.43
